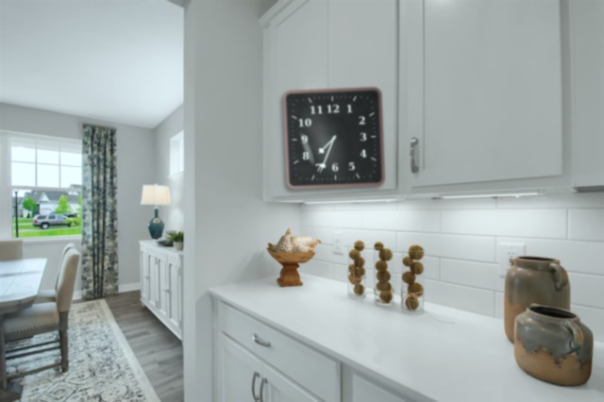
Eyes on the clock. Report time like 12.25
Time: 7.34
